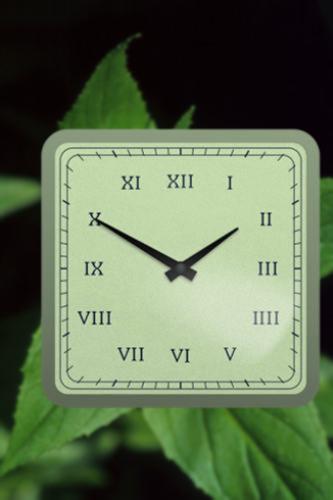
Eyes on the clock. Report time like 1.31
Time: 1.50
